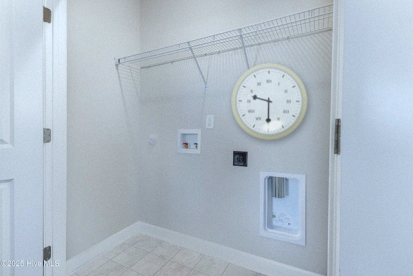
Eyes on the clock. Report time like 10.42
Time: 9.30
